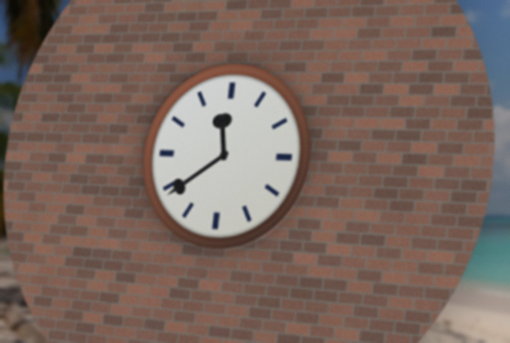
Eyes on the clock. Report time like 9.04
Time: 11.39
